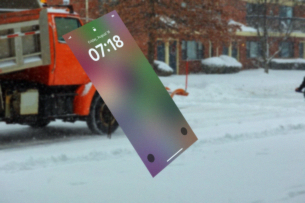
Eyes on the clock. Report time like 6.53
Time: 7.18
